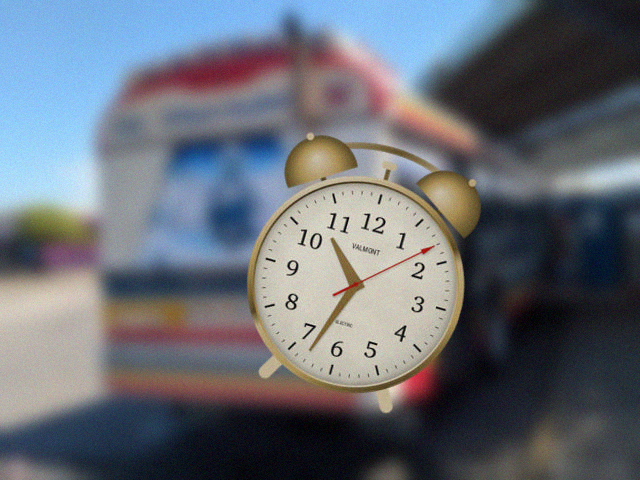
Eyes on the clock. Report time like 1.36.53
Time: 10.33.08
